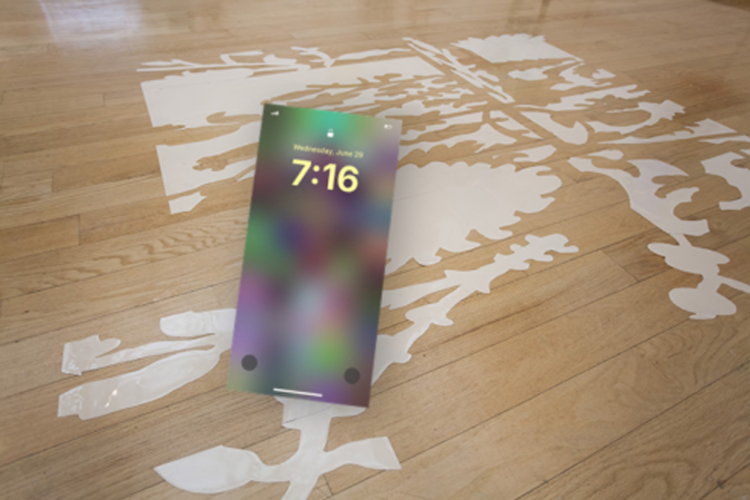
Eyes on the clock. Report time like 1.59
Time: 7.16
